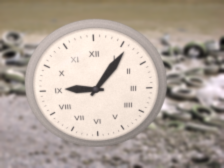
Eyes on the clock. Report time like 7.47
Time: 9.06
